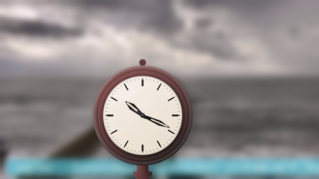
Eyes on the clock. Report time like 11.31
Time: 10.19
